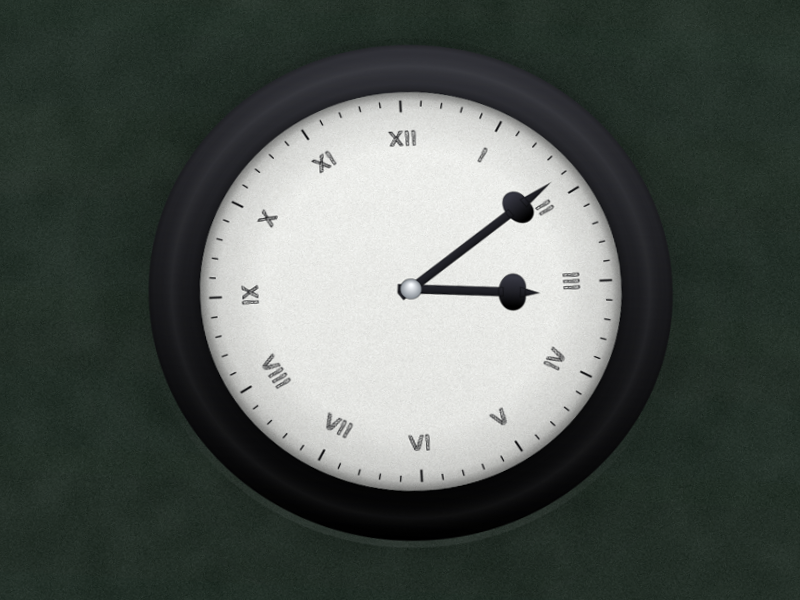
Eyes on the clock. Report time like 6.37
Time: 3.09
